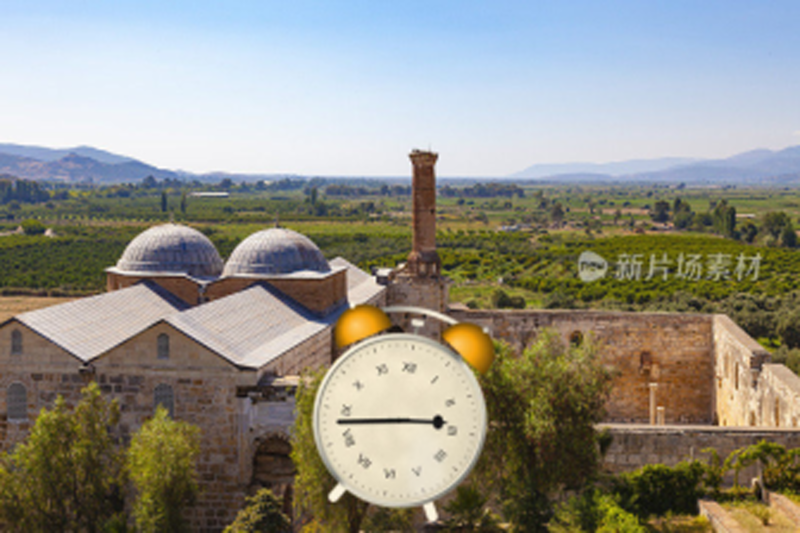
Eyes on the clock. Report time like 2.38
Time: 2.43
